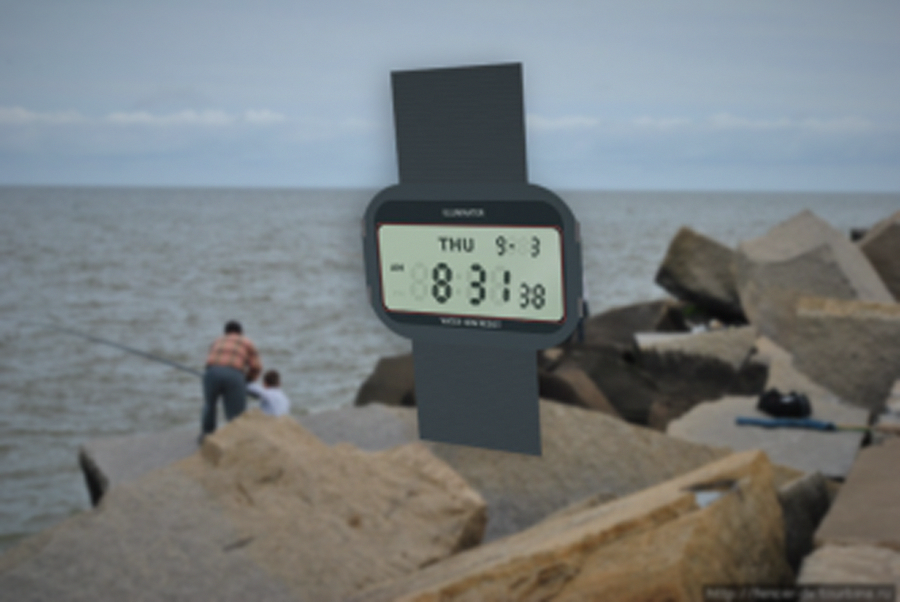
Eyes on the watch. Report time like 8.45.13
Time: 8.31.38
